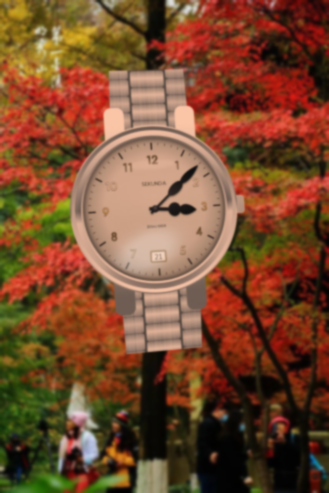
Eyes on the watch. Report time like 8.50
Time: 3.08
